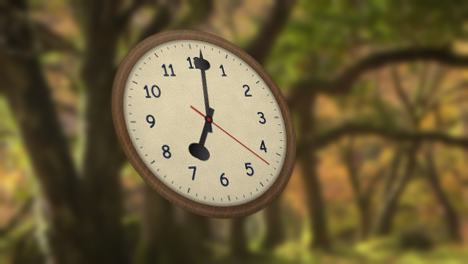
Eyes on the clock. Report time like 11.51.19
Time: 7.01.22
